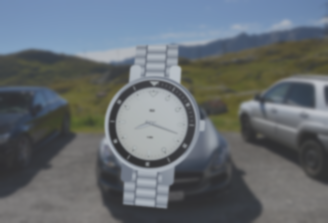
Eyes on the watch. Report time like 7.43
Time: 8.18
